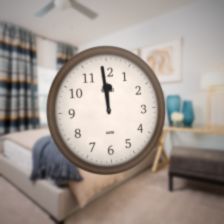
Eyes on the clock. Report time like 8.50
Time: 11.59
